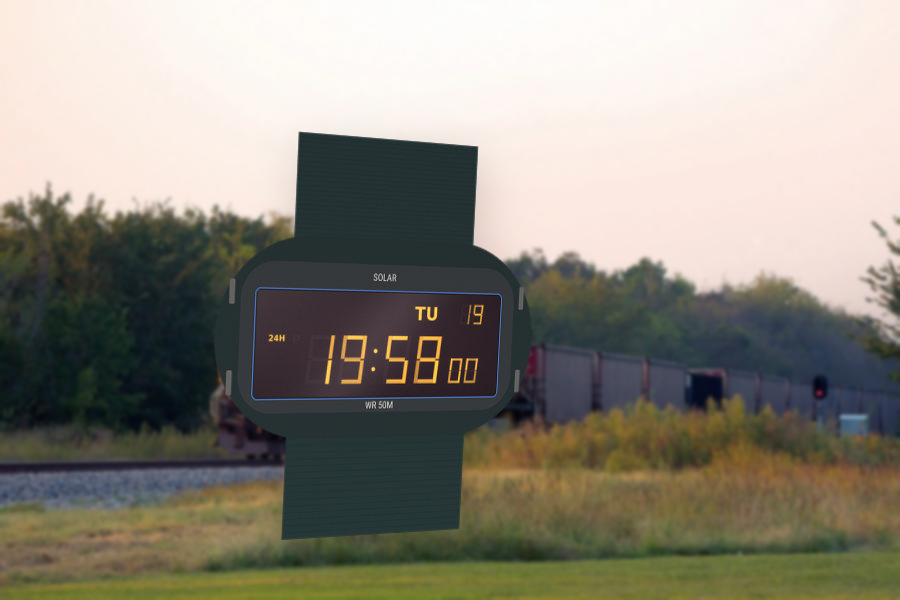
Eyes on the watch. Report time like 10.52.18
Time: 19.58.00
